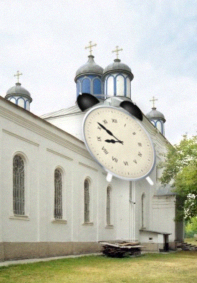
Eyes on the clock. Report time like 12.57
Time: 8.52
